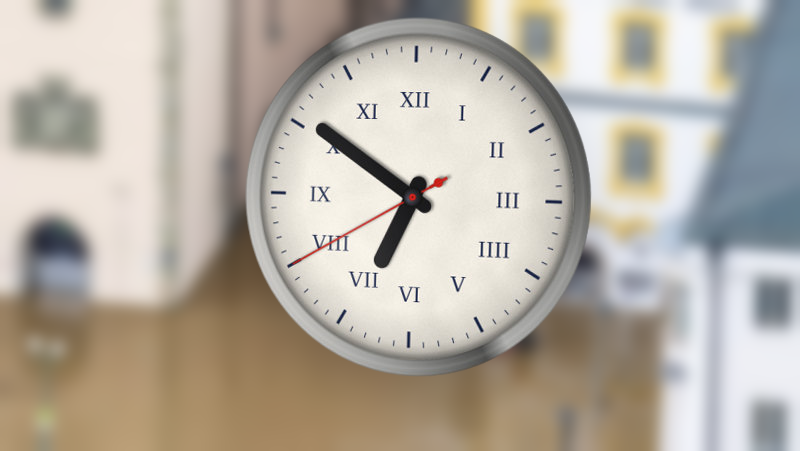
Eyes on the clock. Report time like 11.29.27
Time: 6.50.40
